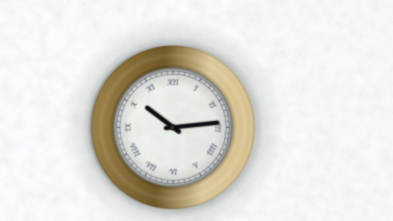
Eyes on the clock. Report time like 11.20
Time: 10.14
